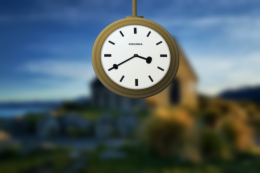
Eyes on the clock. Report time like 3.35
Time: 3.40
